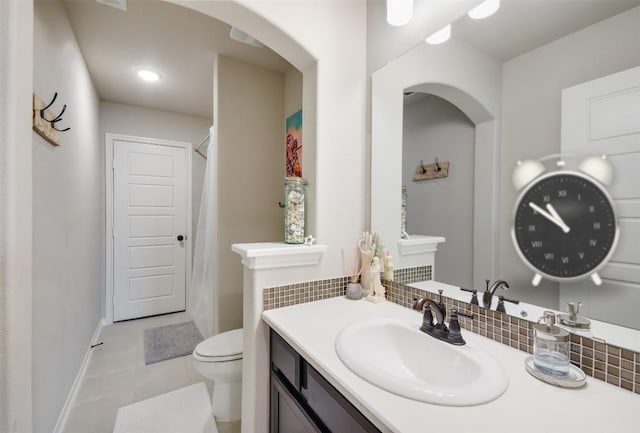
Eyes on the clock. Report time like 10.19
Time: 10.51
